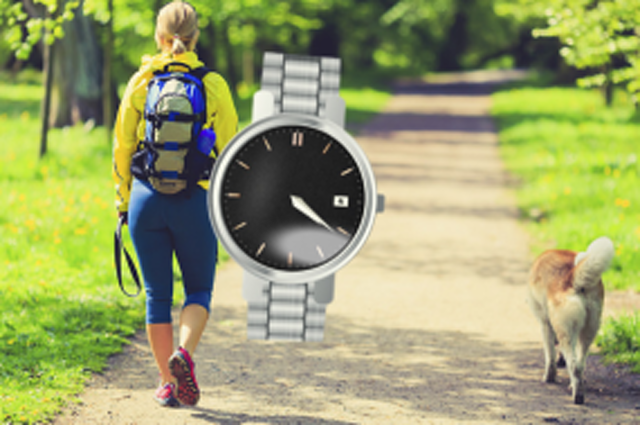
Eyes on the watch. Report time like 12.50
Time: 4.21
